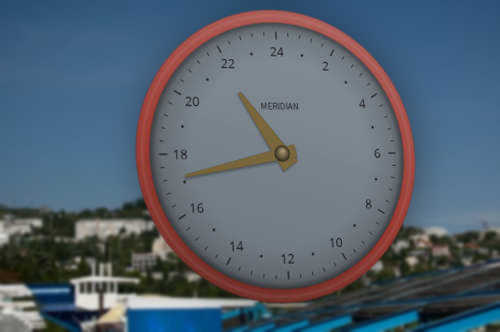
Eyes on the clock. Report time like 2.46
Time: 21.43
